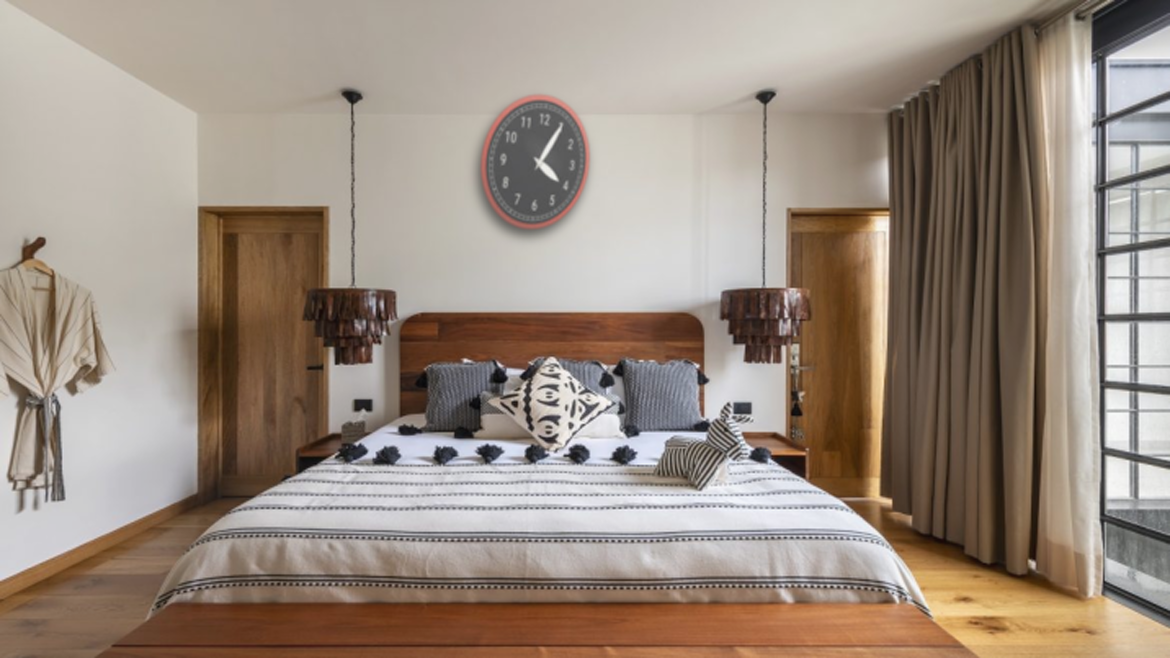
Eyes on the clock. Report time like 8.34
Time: 4.05
